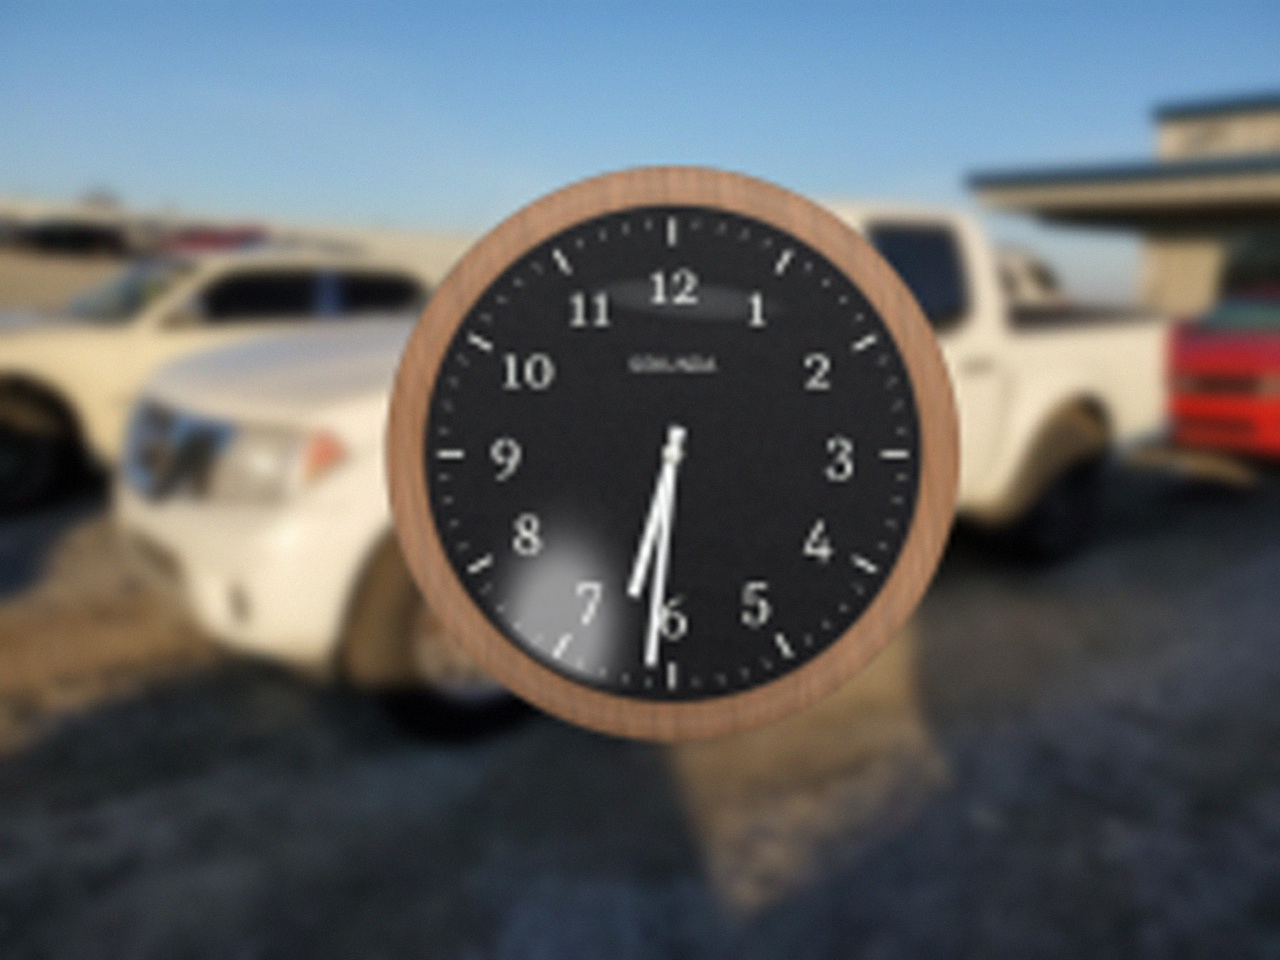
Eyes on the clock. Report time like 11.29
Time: 6.31
